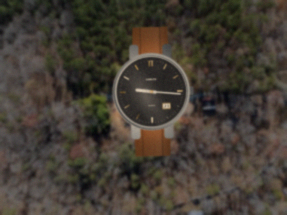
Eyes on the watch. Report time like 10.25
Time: 9.16
